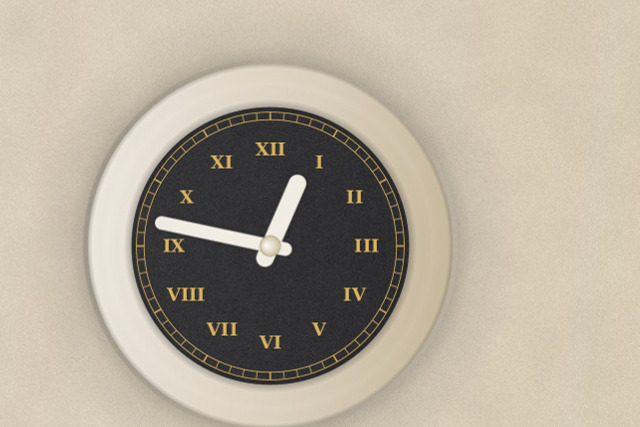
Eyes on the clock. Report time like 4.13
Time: 12.47
